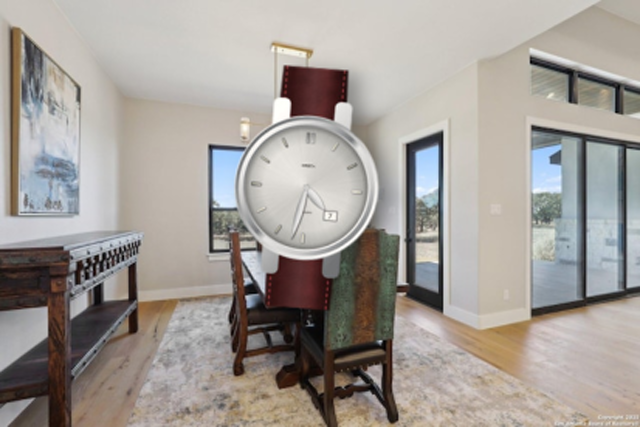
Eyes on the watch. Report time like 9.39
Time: 4.32
